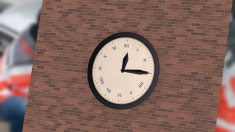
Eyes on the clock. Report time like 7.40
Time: 12.15
